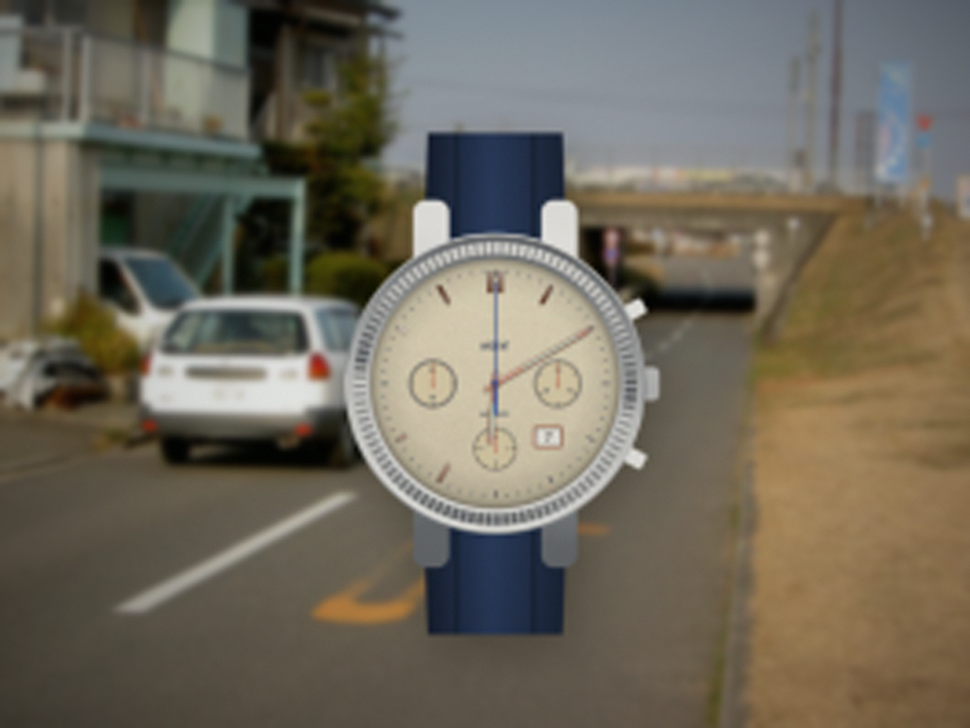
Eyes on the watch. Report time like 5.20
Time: 6.10
